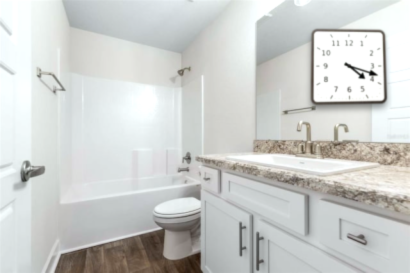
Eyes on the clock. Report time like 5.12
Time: 4.18
